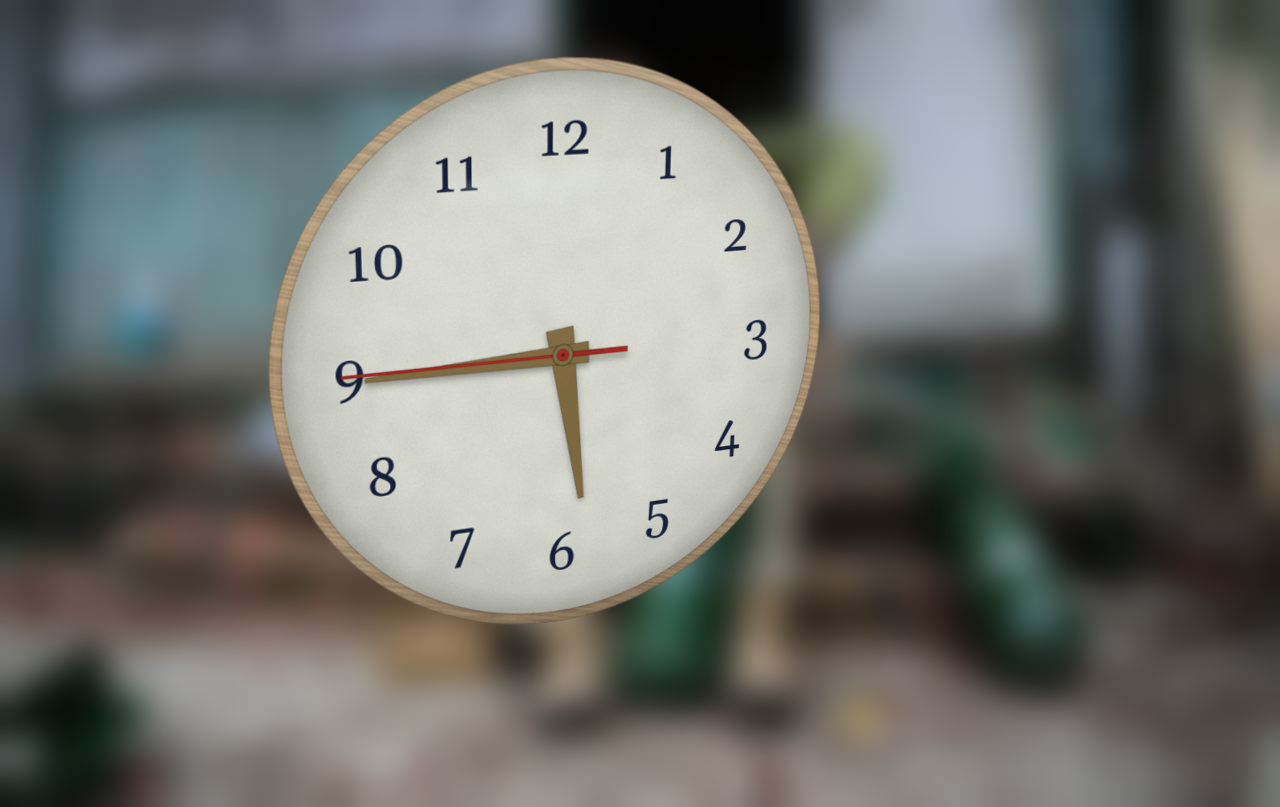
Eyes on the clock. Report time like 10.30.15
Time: 5.44.45
